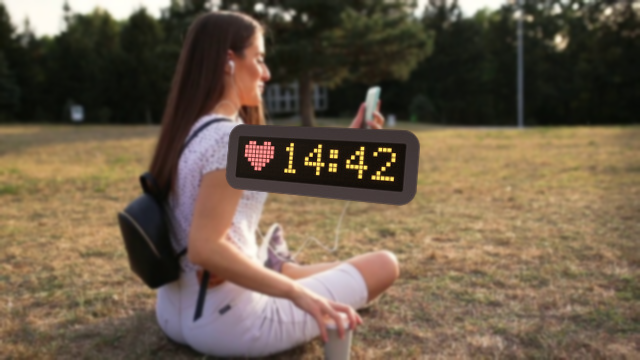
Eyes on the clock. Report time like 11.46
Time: 14.42
